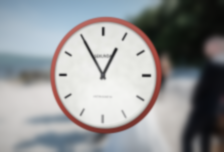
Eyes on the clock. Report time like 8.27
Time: 12.55
